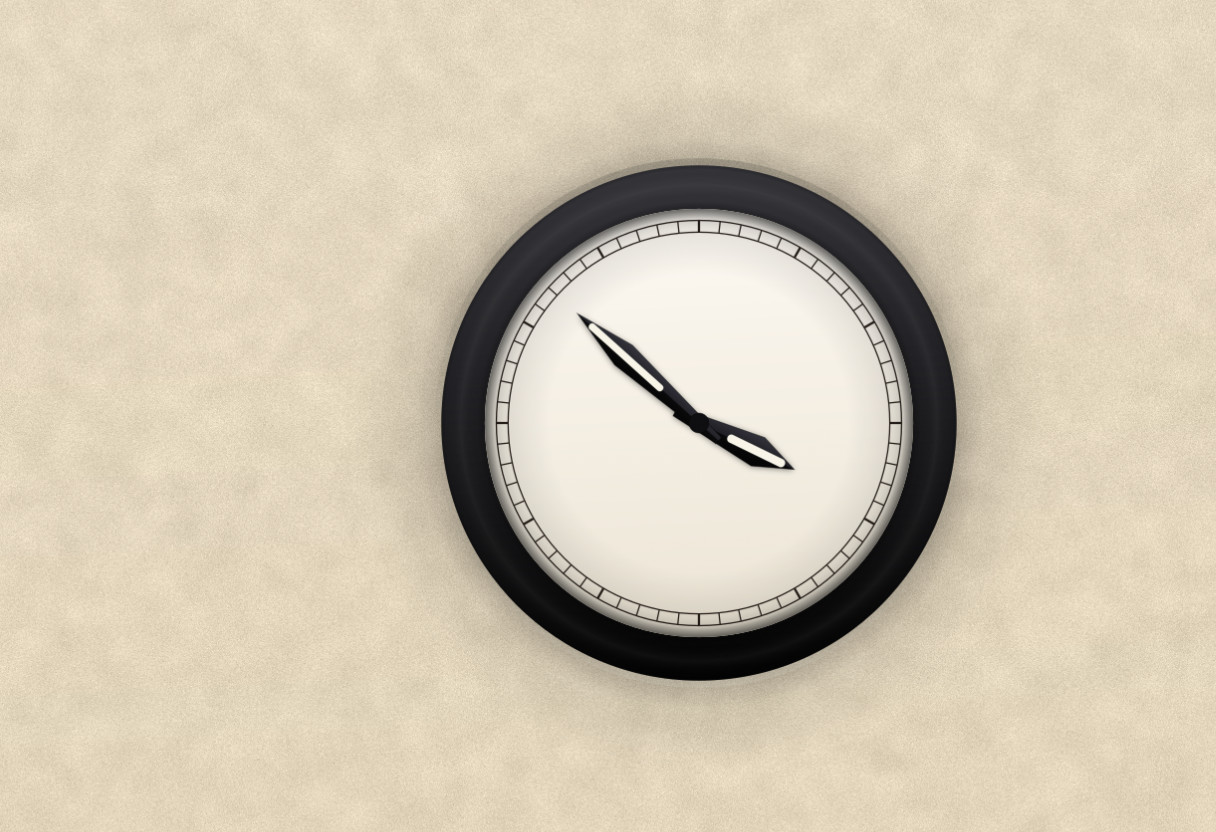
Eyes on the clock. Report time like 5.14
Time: 3.52
